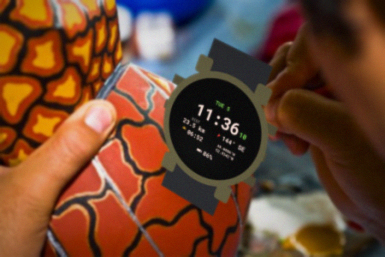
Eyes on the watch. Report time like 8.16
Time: 11.36
